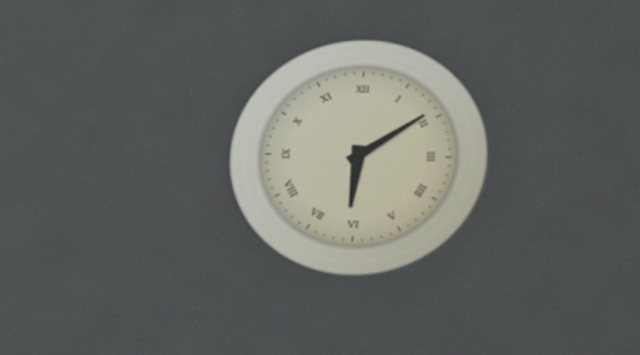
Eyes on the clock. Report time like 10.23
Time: 6.09
